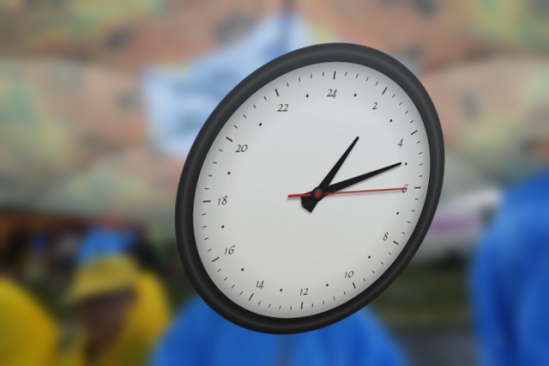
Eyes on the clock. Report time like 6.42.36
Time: 2.12.15
